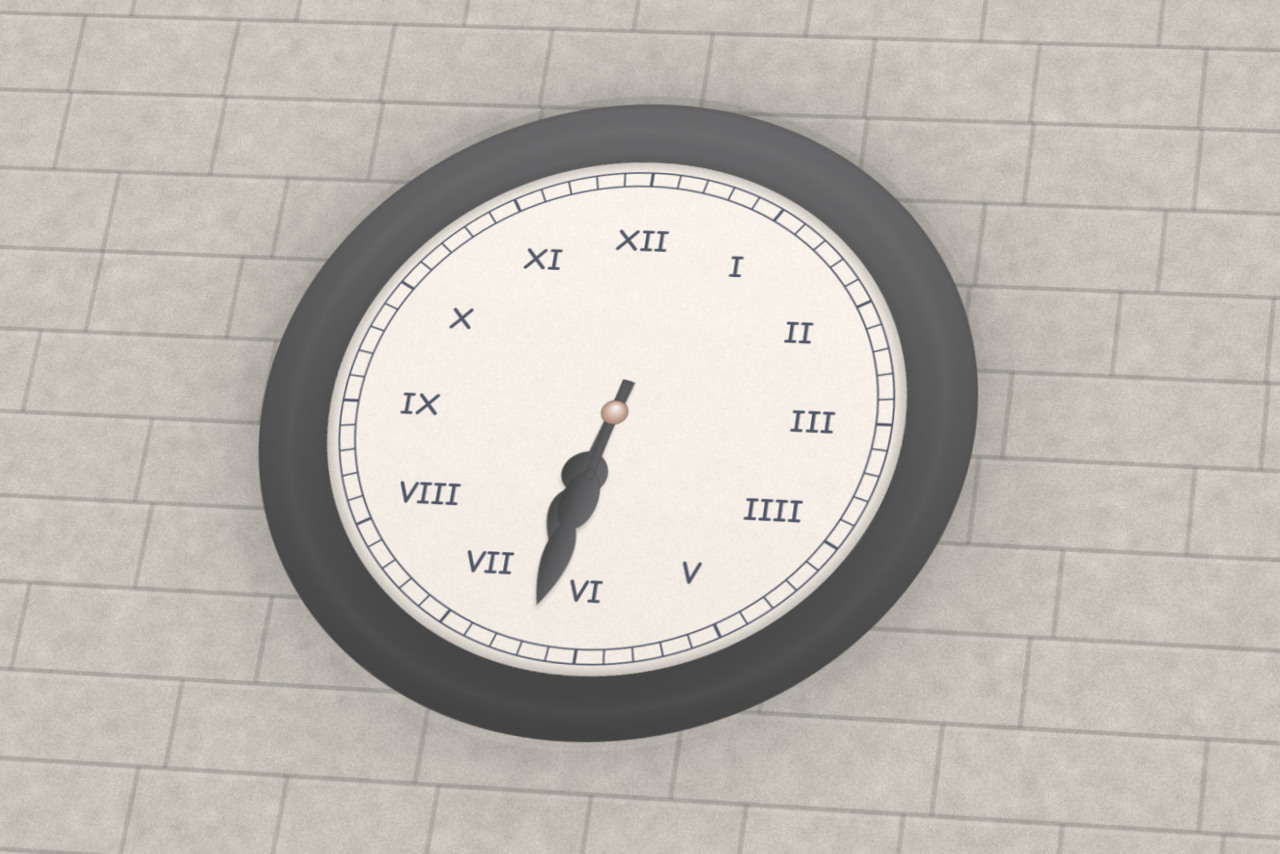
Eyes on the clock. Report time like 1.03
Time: 6.32
